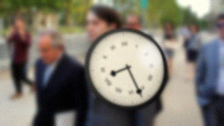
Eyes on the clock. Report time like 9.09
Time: 8.27
